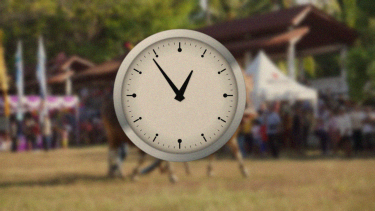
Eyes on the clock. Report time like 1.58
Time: 12.54
